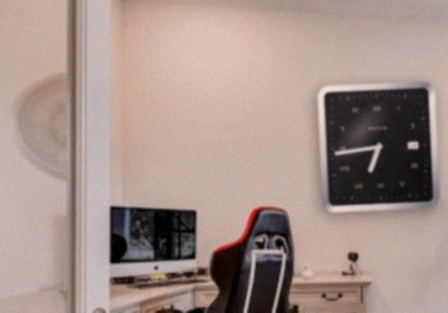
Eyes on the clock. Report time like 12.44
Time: 6.44
